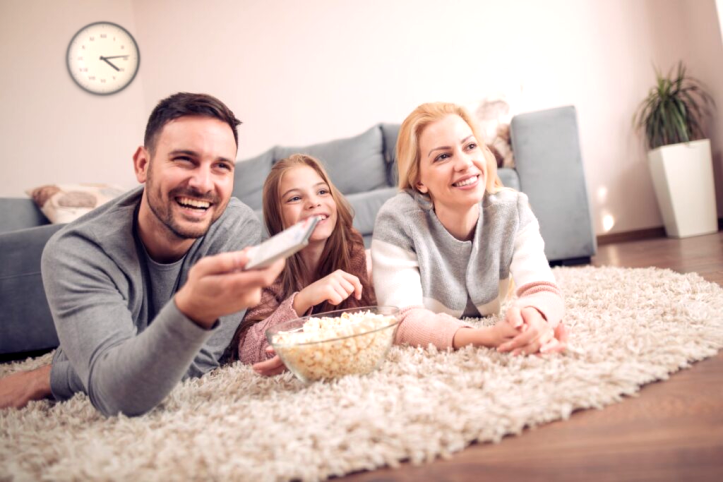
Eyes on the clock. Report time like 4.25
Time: 4.14
